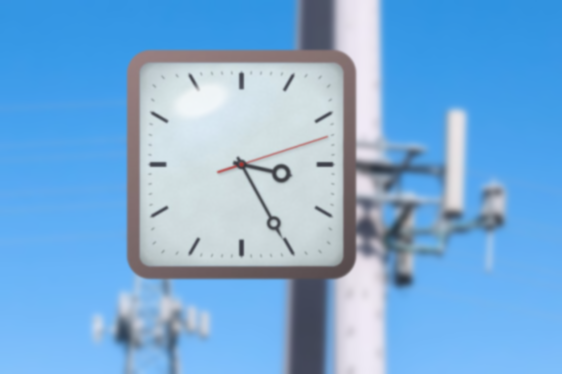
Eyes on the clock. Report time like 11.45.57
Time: 3.25.12
